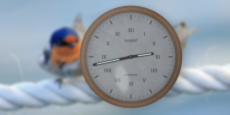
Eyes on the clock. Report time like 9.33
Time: 2.43
